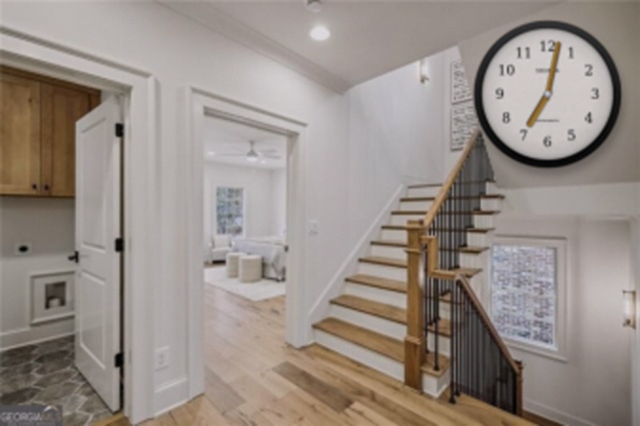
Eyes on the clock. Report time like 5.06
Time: 7.02
